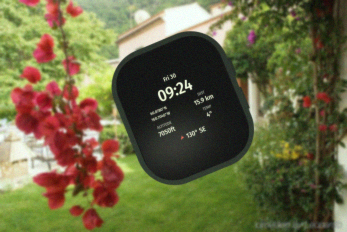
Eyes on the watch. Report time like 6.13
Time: 9.24
